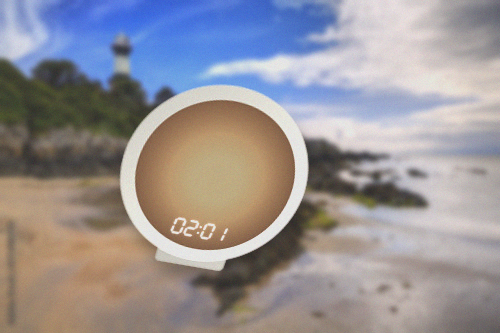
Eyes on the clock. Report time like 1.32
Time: 2.01
